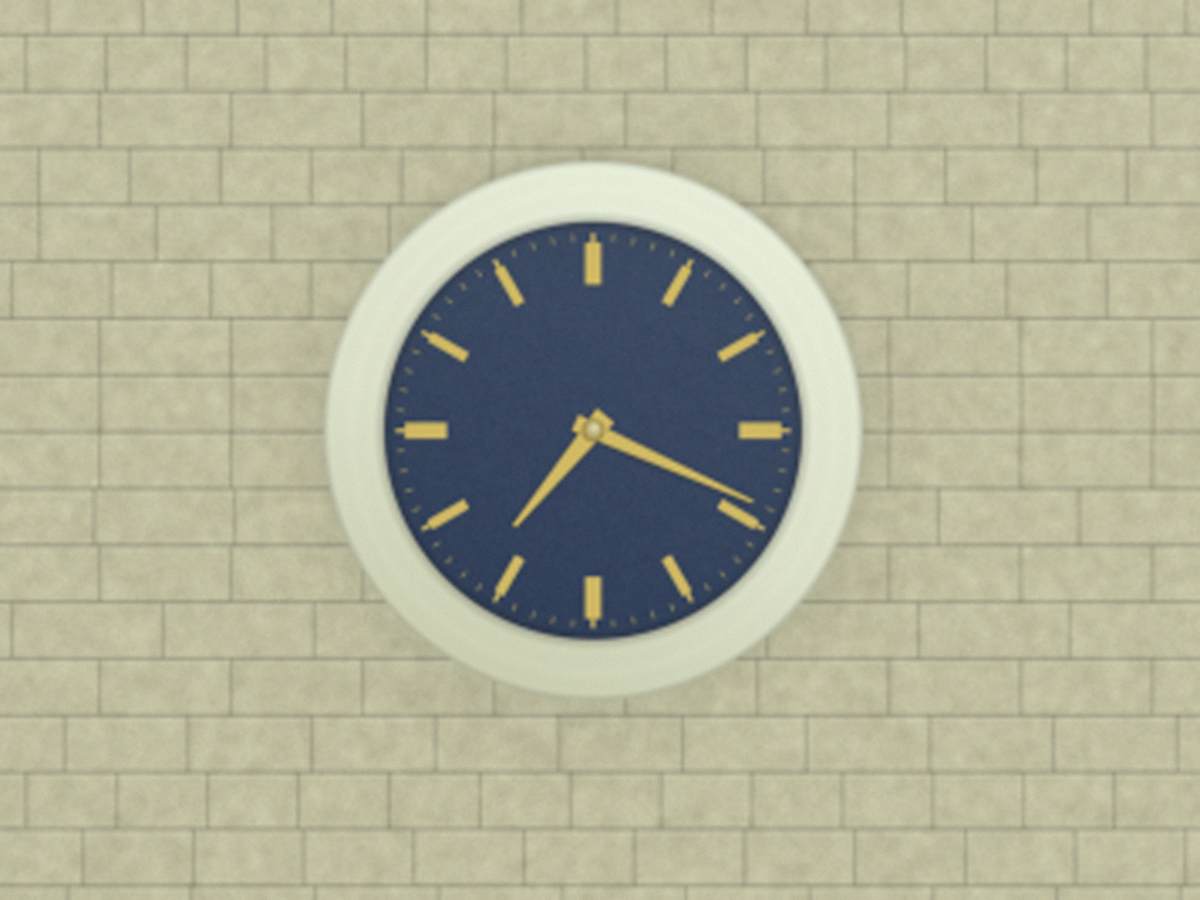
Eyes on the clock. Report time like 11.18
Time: 7.19
